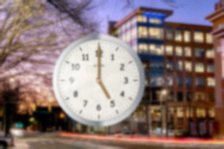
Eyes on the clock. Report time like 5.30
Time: 5.00
